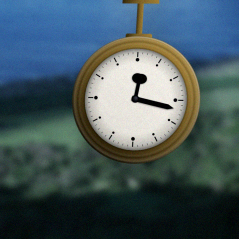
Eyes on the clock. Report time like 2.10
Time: 12.17
